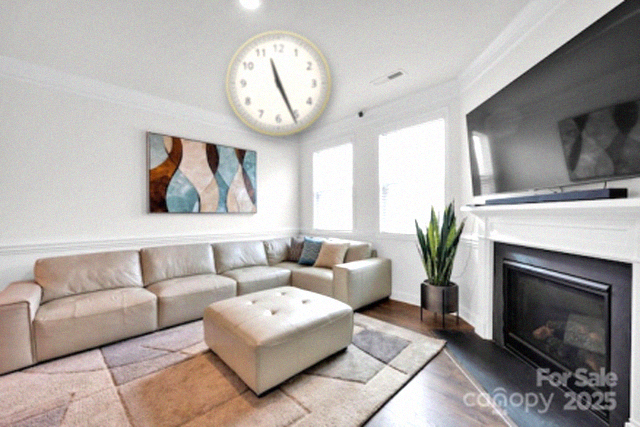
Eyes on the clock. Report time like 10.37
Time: 11.26
